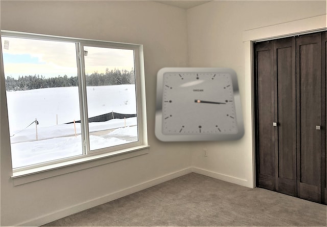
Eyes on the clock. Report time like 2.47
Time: 3.16
